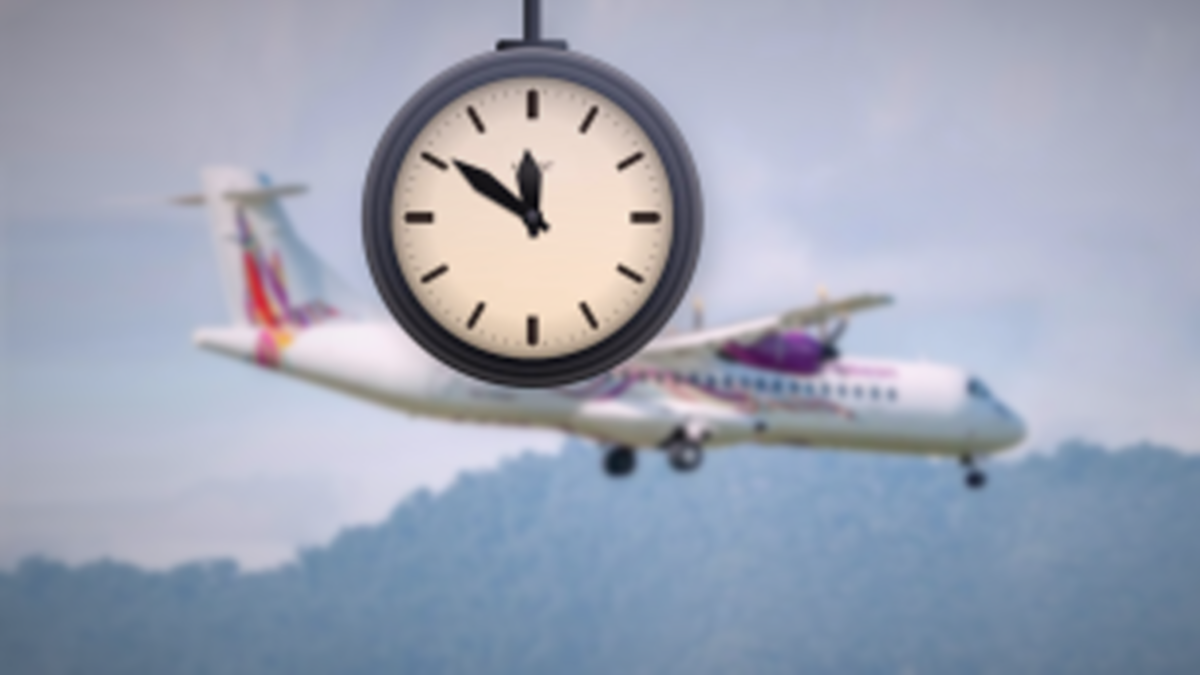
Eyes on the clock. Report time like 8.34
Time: 11.51
